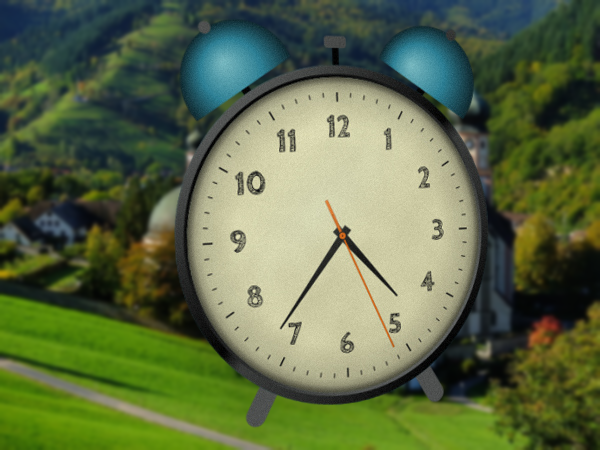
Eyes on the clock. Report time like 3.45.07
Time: 4.36.26
